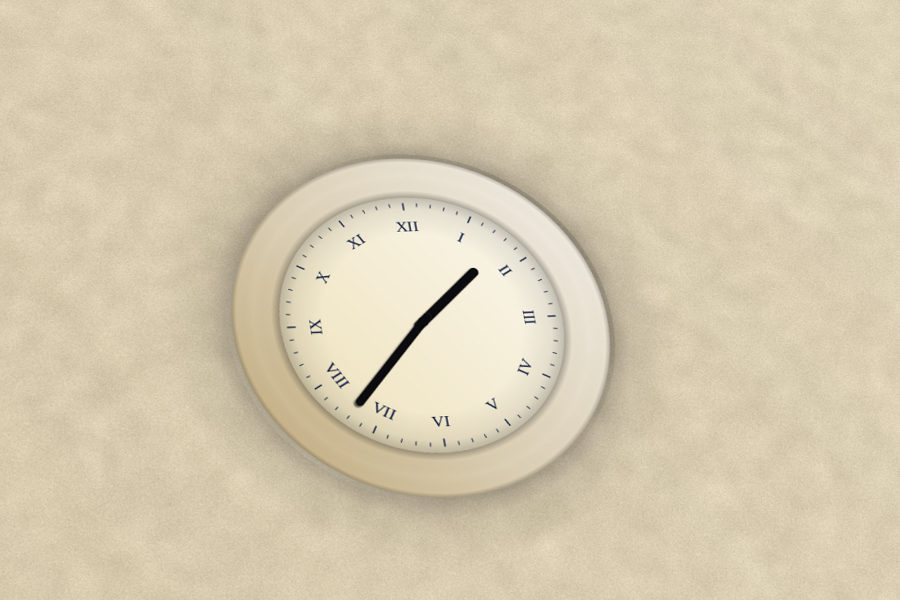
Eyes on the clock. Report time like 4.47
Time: 1.37
